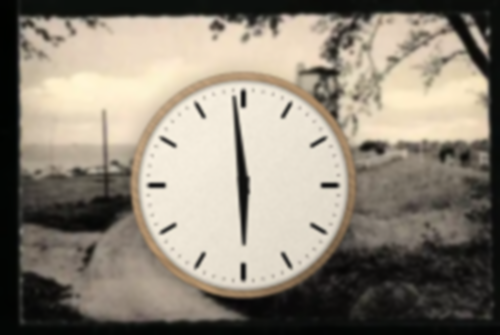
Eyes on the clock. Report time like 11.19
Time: 5.59
